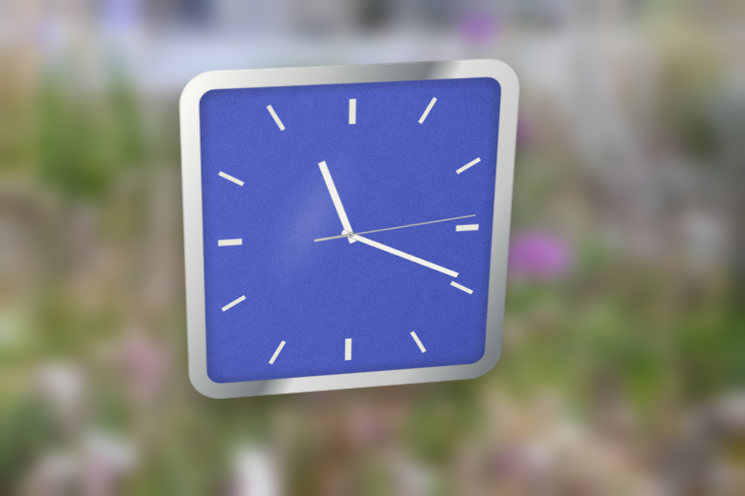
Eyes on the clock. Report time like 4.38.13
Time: 11.19.14
